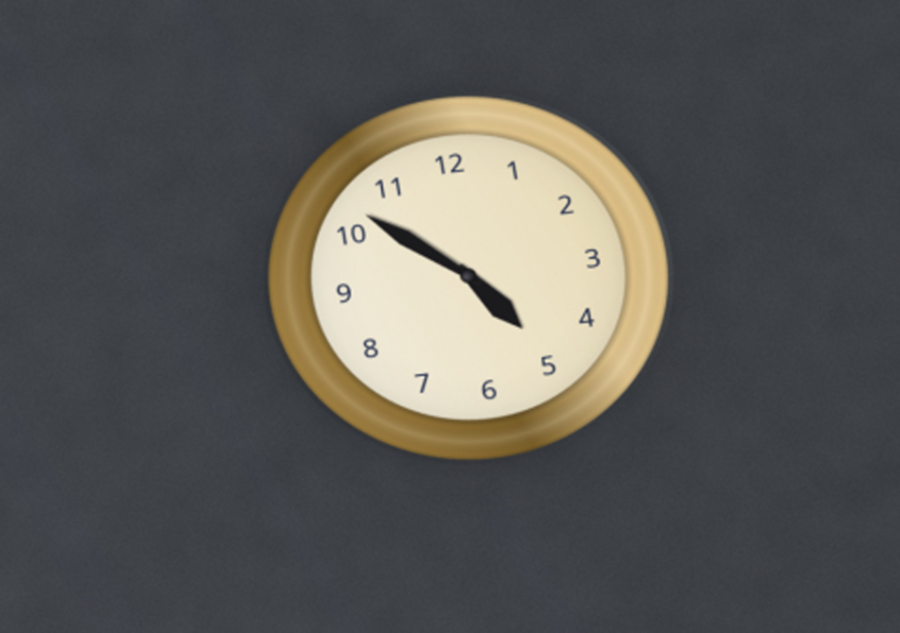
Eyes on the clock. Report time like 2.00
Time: 4.52
